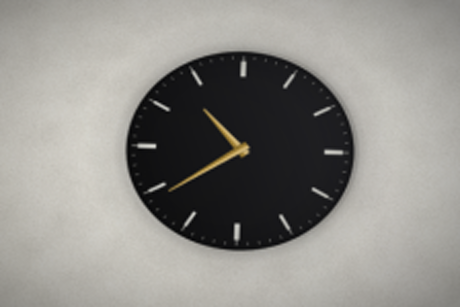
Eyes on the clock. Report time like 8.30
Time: 10.39
